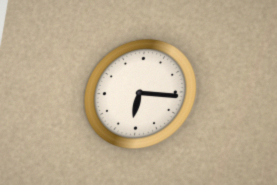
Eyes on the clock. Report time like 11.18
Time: 6.16
